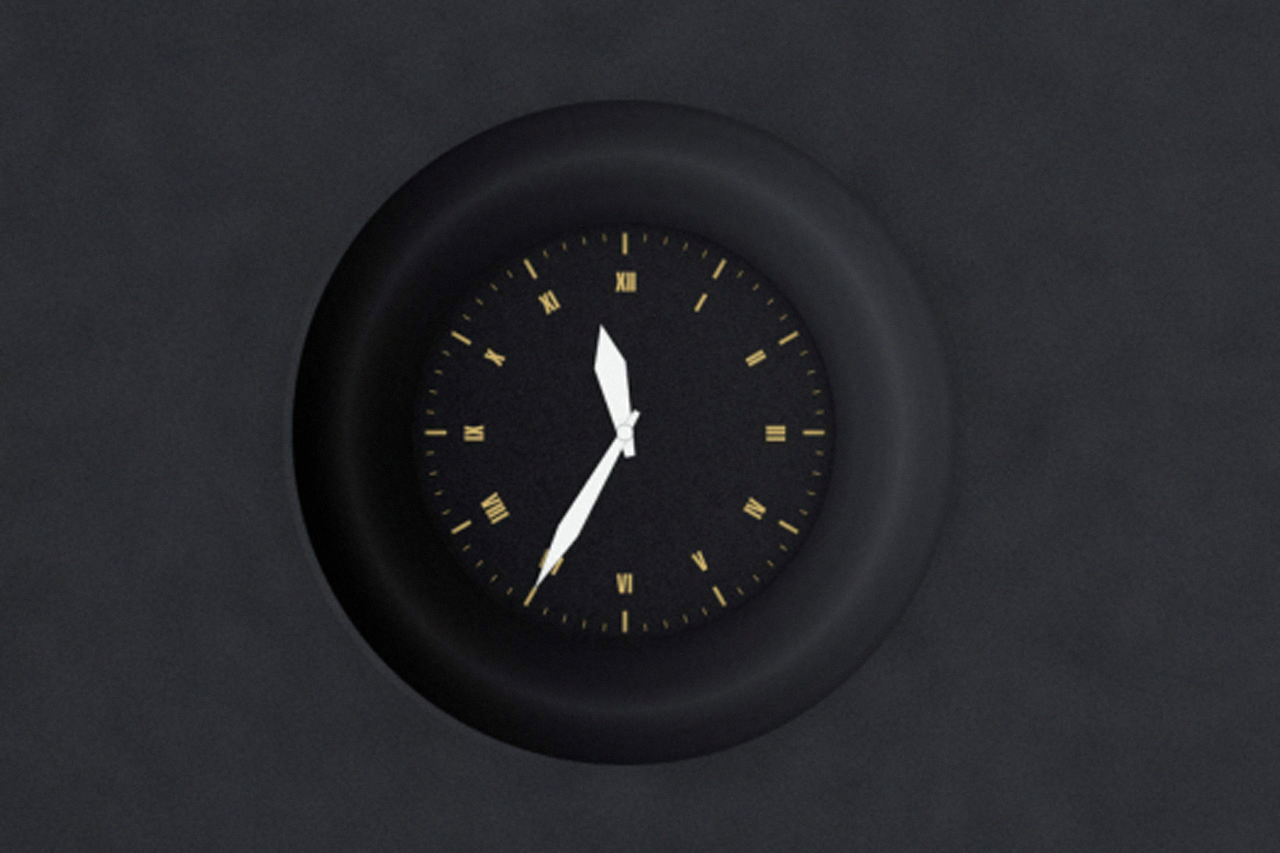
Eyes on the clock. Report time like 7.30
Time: 11.35
